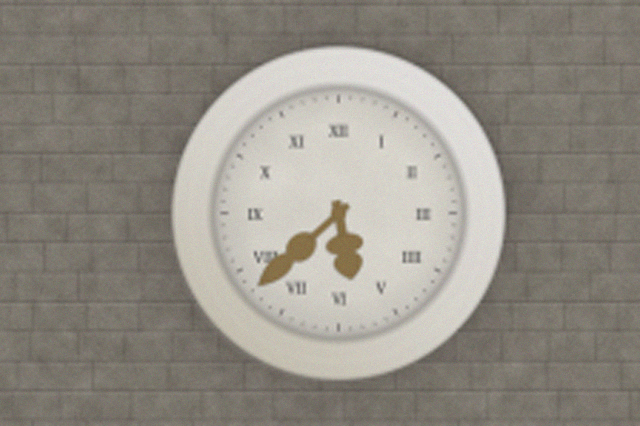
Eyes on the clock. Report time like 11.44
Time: 5.38
